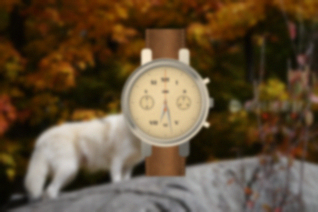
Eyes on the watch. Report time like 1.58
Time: 6.28
